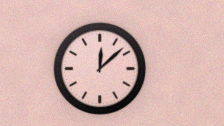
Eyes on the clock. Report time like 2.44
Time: 12.08
